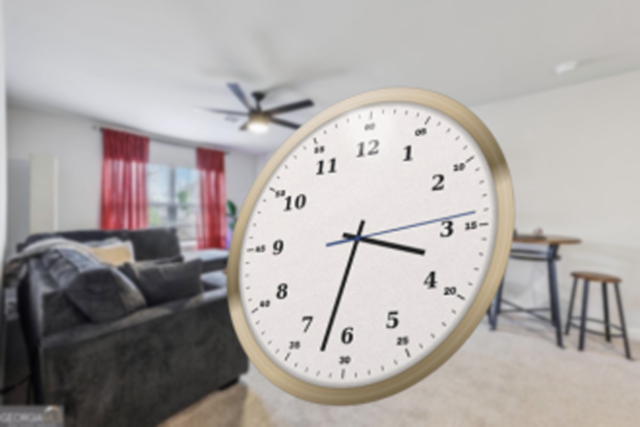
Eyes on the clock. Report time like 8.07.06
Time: 3.32.14
